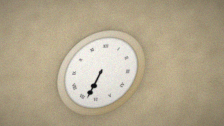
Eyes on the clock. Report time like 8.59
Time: 6.33
